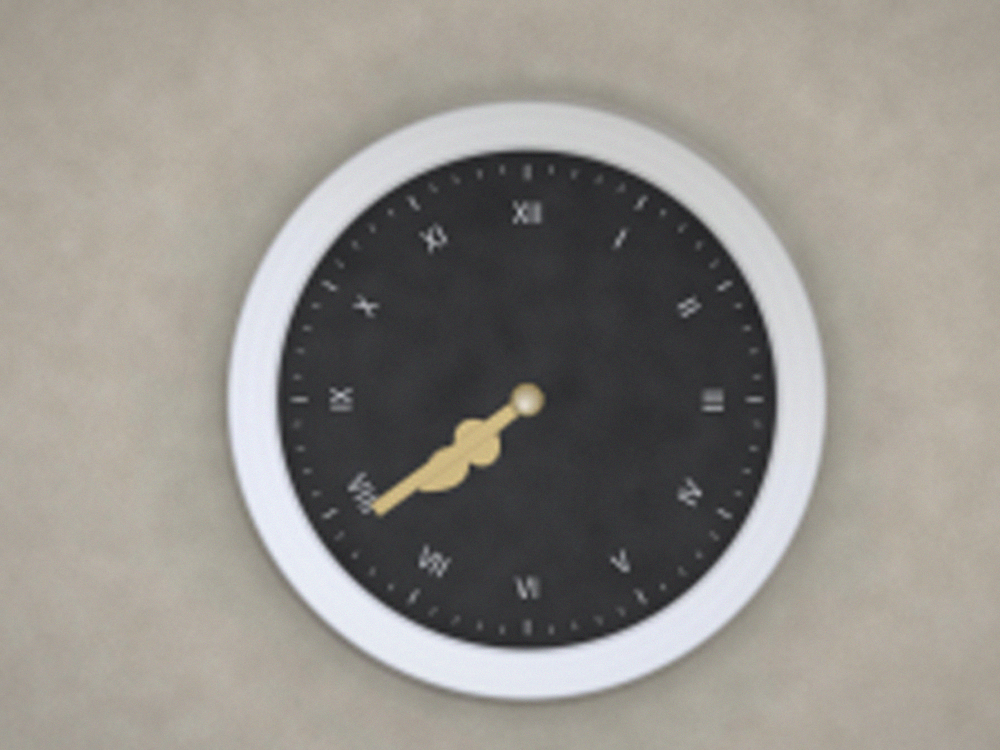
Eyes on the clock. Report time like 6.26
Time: 7.39
